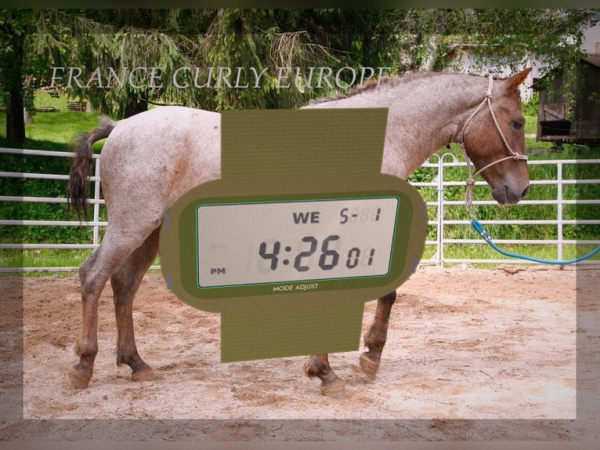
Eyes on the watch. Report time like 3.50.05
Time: 4.26.01
